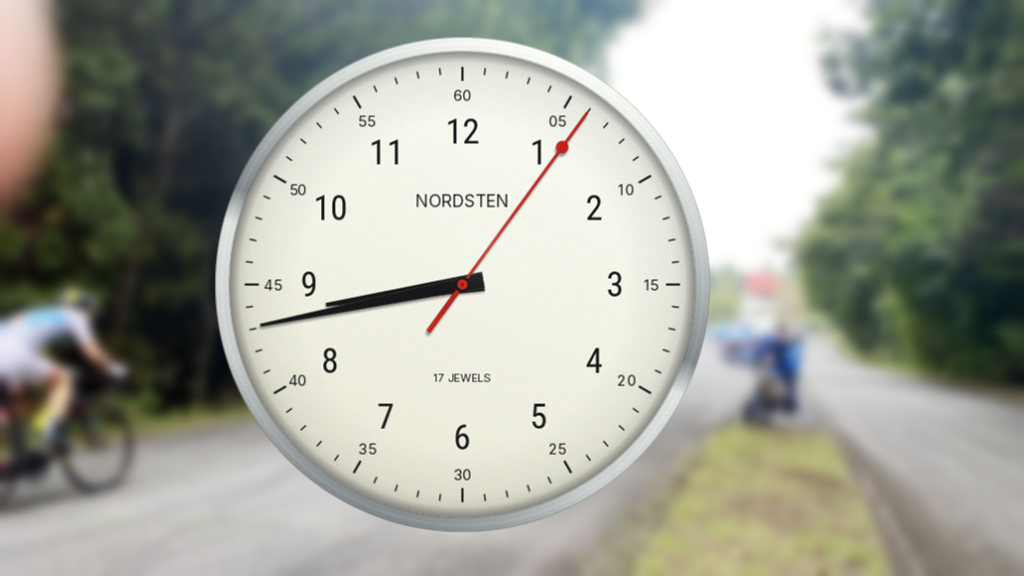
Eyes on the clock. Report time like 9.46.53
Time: 8.43.06
